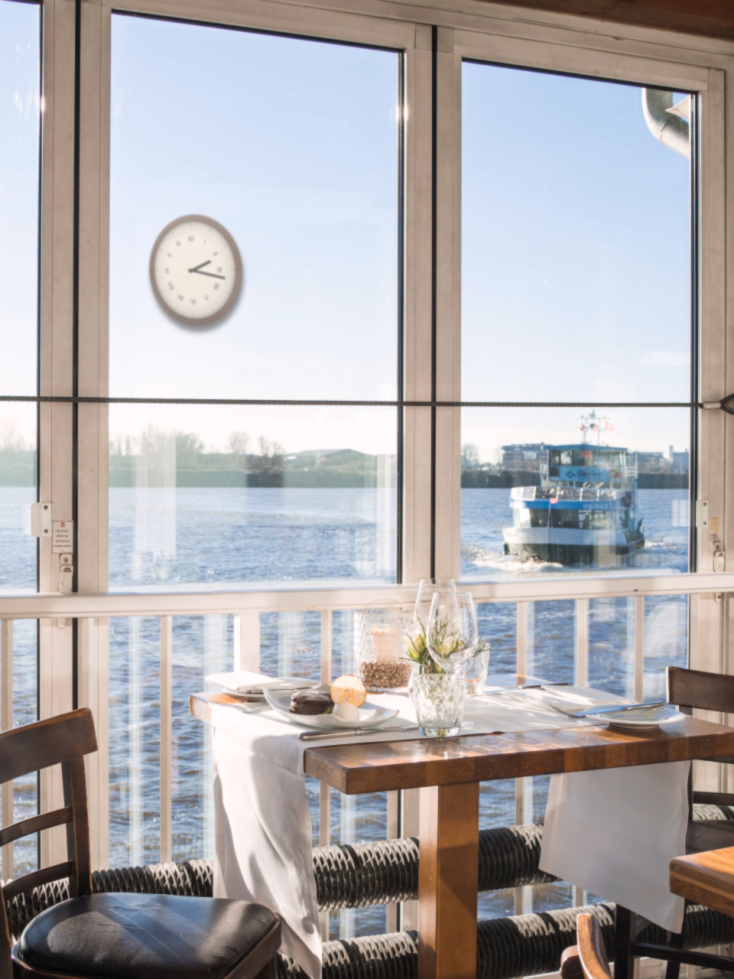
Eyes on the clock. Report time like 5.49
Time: 2.17
